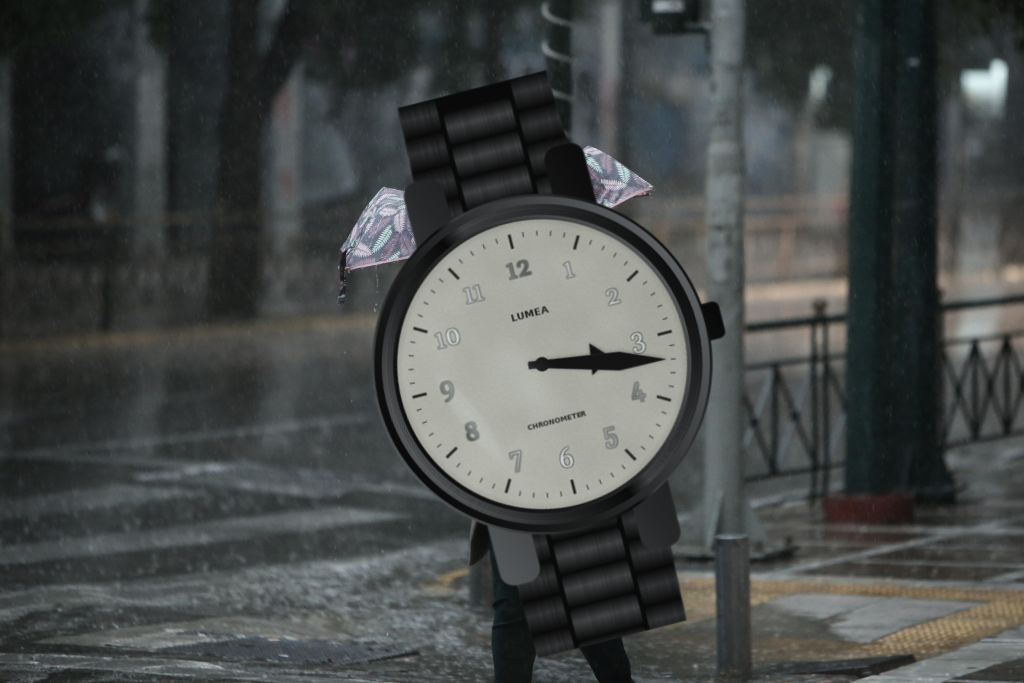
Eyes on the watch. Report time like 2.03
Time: 3.17
